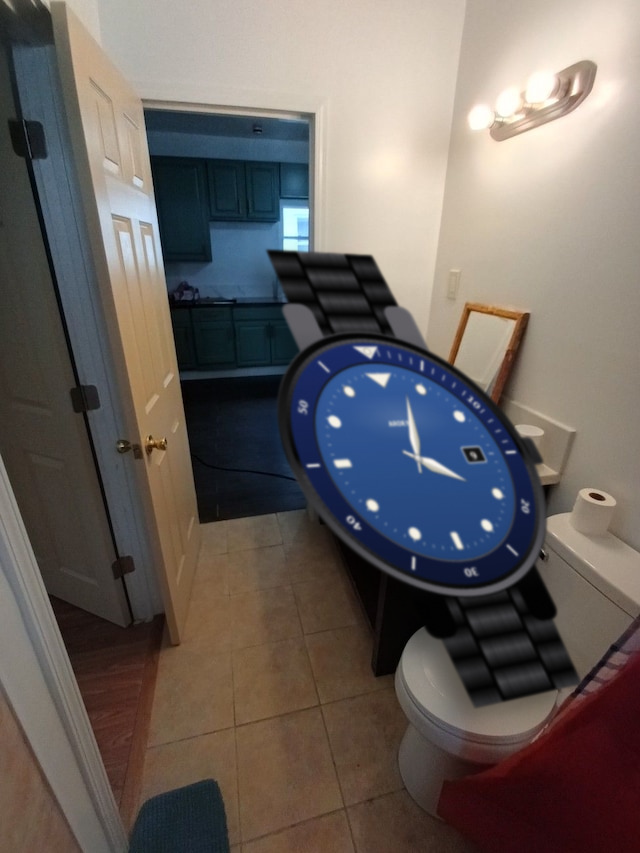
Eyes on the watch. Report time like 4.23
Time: 4.03
